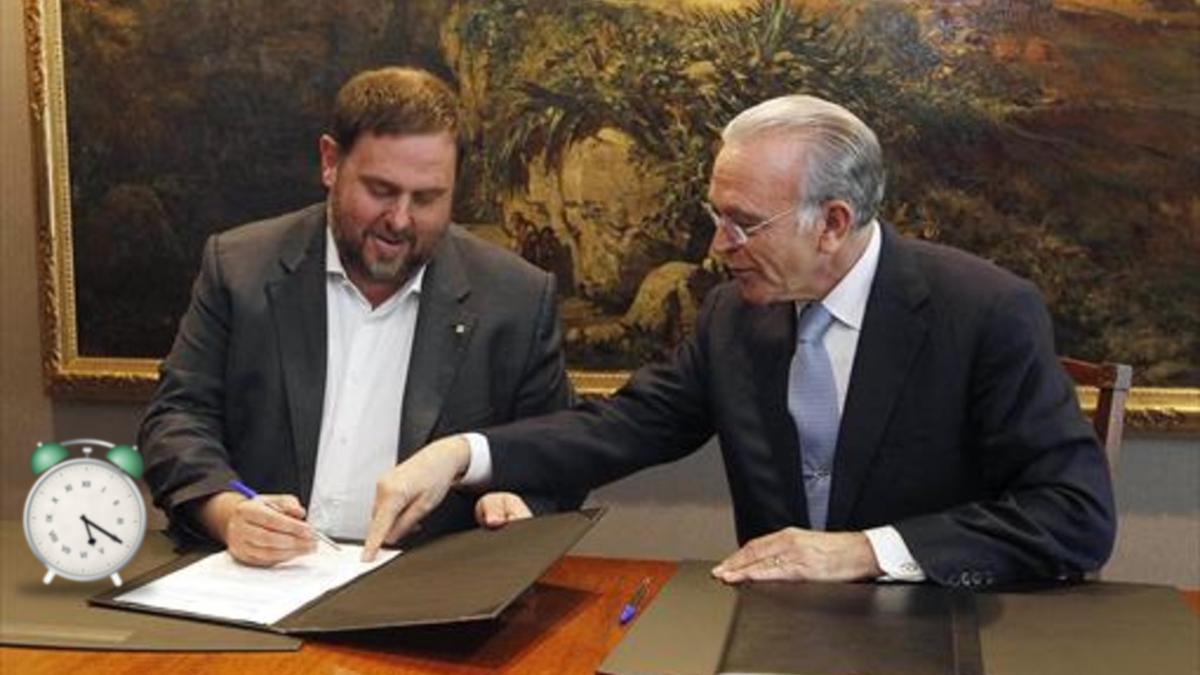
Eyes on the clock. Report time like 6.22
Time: 5.20
